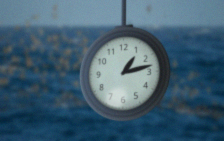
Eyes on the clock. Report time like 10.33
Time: 1.13
